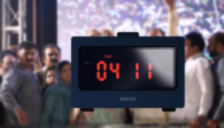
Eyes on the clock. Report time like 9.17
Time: 4.11
